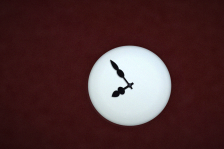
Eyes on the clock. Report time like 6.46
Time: 7.54
